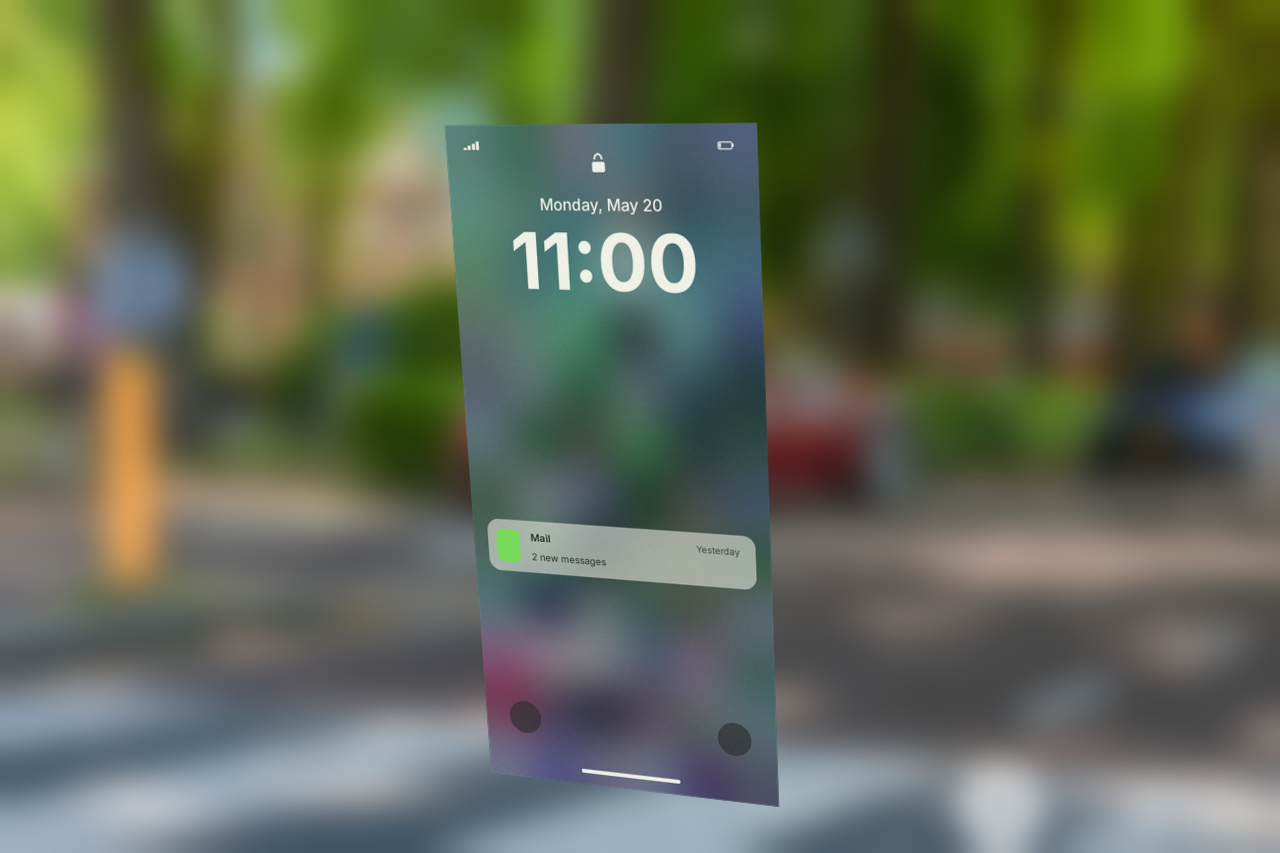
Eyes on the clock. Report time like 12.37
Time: 11.00
